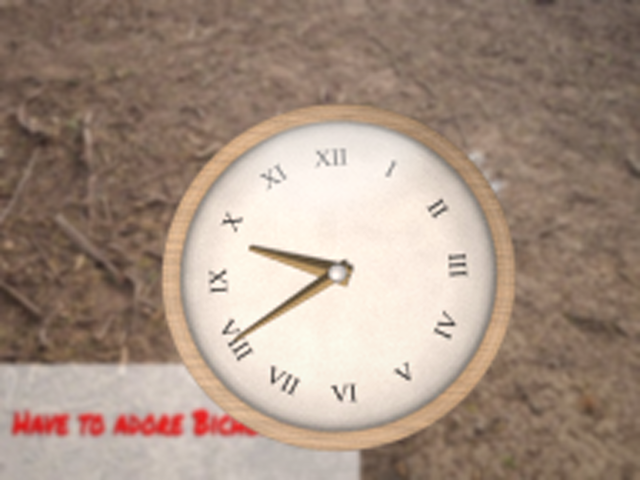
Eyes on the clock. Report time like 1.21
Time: 9.40
